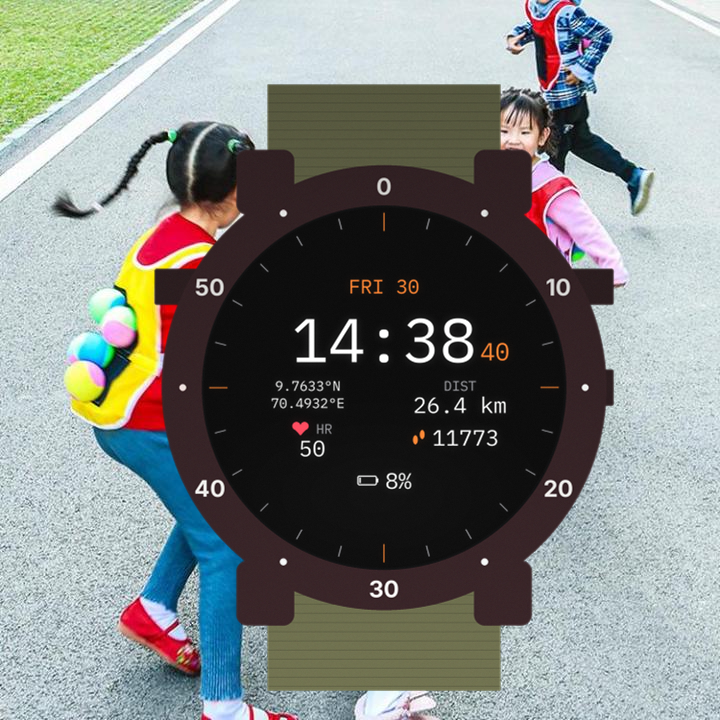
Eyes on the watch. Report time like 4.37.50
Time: 14.38.40
